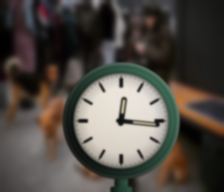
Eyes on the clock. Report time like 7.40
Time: 12.16
